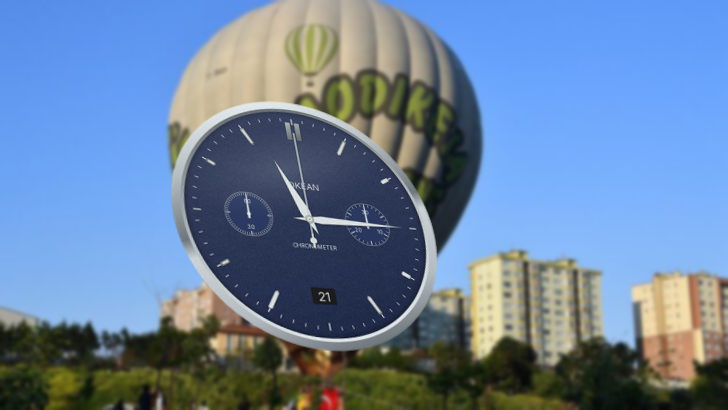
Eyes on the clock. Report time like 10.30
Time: 11.15
